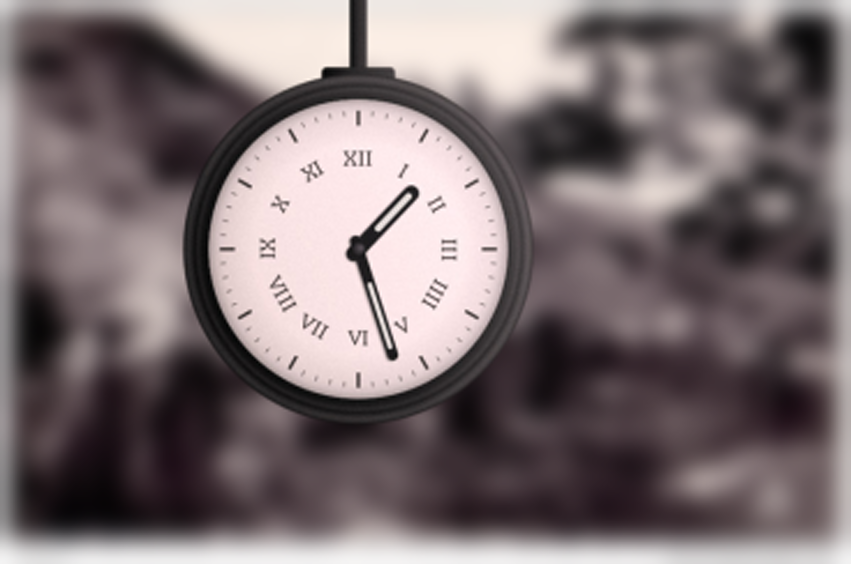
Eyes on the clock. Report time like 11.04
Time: 1.27
